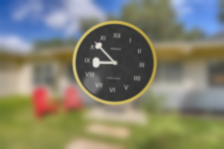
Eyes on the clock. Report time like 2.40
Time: 8.52
